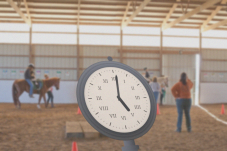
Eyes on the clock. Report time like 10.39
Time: 5.01
